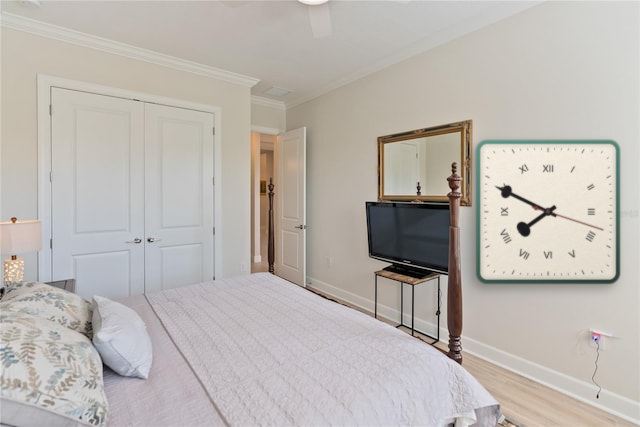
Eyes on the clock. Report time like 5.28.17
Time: 7.49.18
